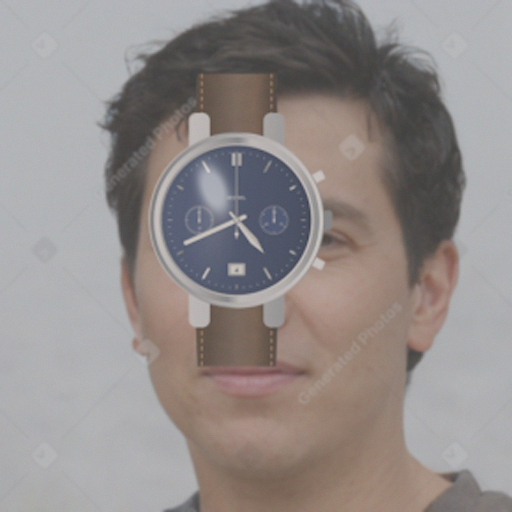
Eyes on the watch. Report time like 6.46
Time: 4.41
